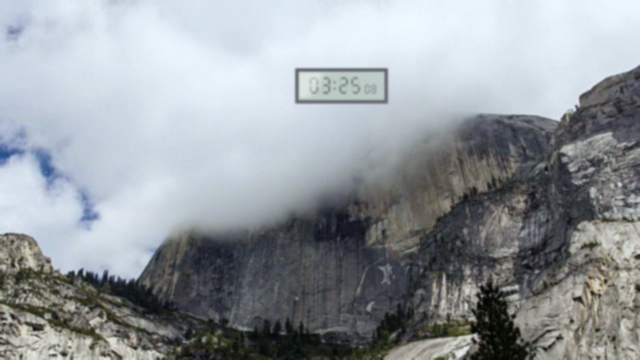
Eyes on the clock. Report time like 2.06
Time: 3.25
